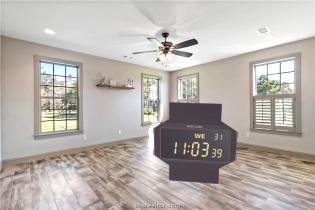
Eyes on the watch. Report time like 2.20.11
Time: 11.03.39
